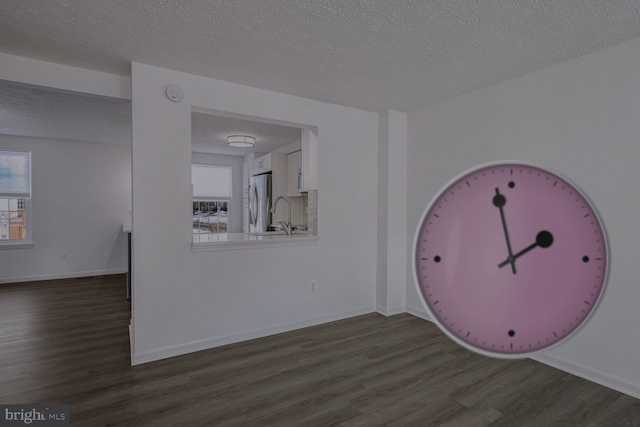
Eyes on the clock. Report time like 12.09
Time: 1.58
